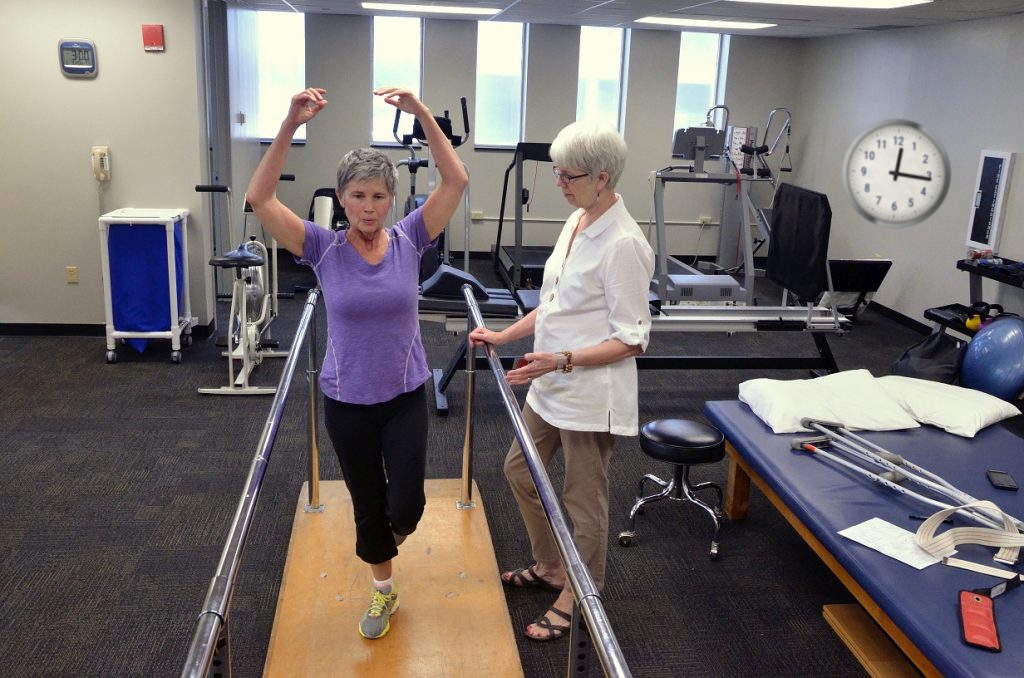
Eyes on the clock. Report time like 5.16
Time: 12.16
